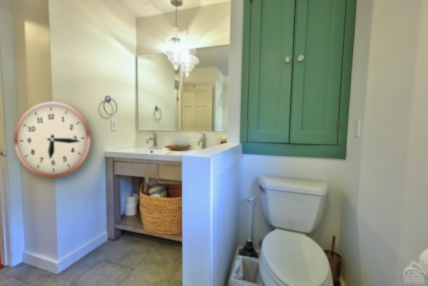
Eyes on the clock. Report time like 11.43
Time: 6.16
